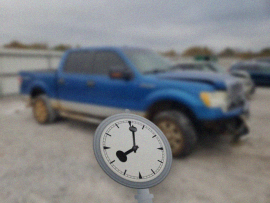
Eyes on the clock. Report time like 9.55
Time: 8.01
